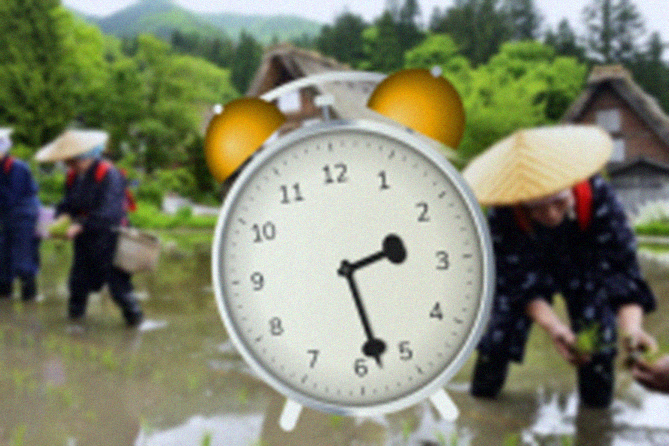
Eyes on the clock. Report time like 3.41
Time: 2.28
